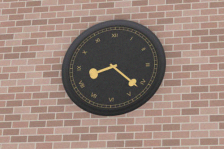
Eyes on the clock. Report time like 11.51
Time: 8.22
